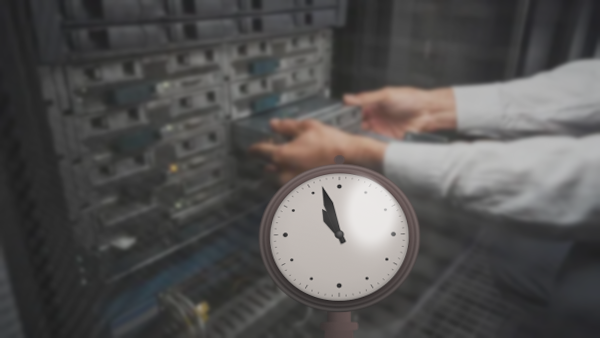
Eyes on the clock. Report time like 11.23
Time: 10.57
